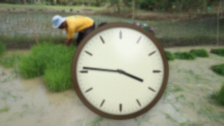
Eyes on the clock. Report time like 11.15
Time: 3.46
